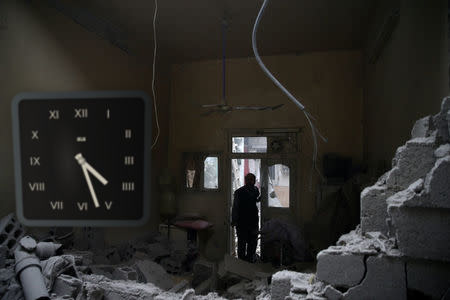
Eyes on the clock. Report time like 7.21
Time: 4.27
